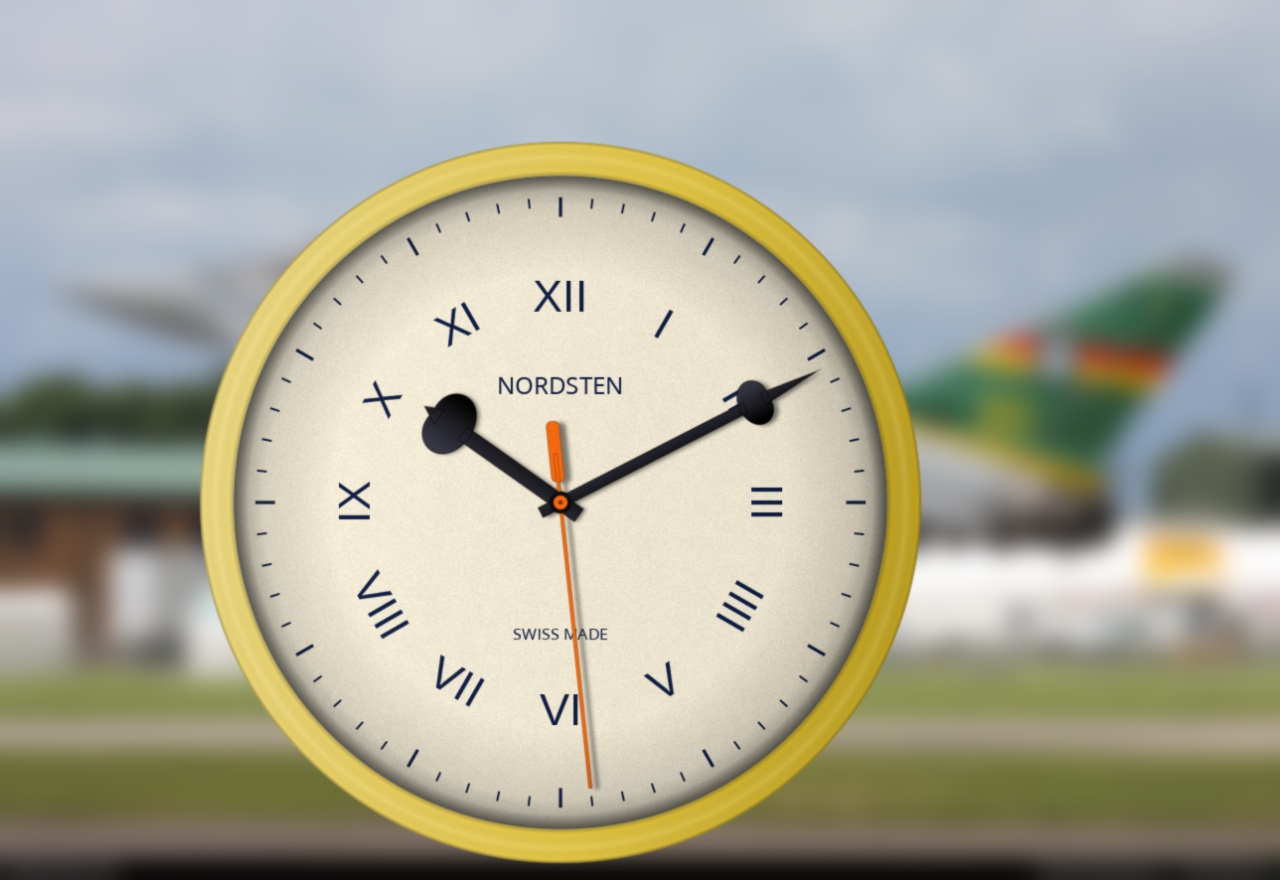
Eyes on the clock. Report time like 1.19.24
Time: 10.10.29
